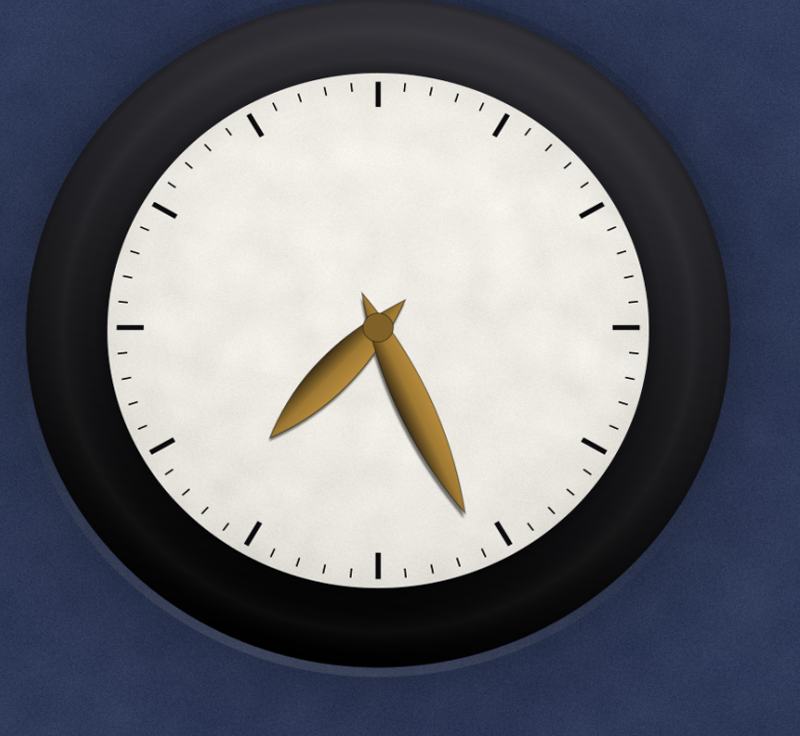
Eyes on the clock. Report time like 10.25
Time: 7.26
